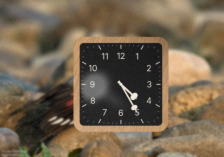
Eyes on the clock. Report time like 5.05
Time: 4.25
